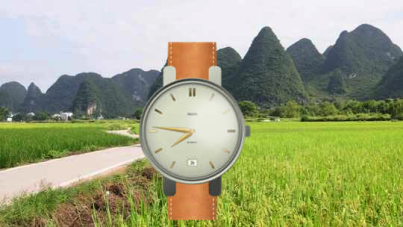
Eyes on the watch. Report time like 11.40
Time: 7.46
